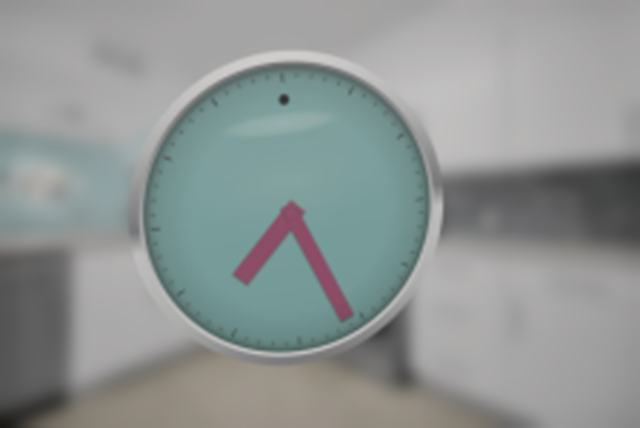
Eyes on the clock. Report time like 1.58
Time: 7.26
